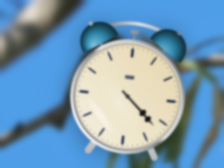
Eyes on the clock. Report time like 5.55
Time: 4.22
